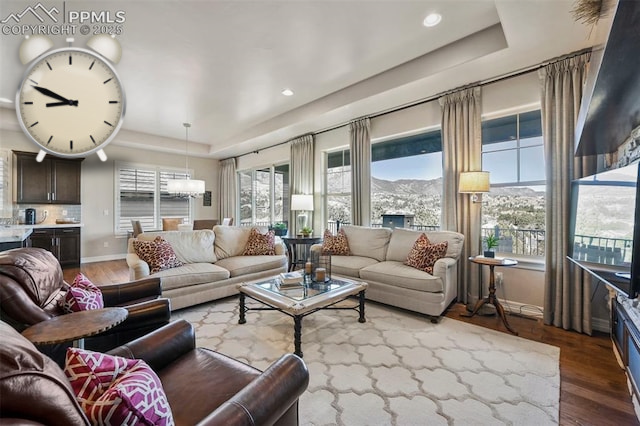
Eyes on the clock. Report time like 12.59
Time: 8.49
